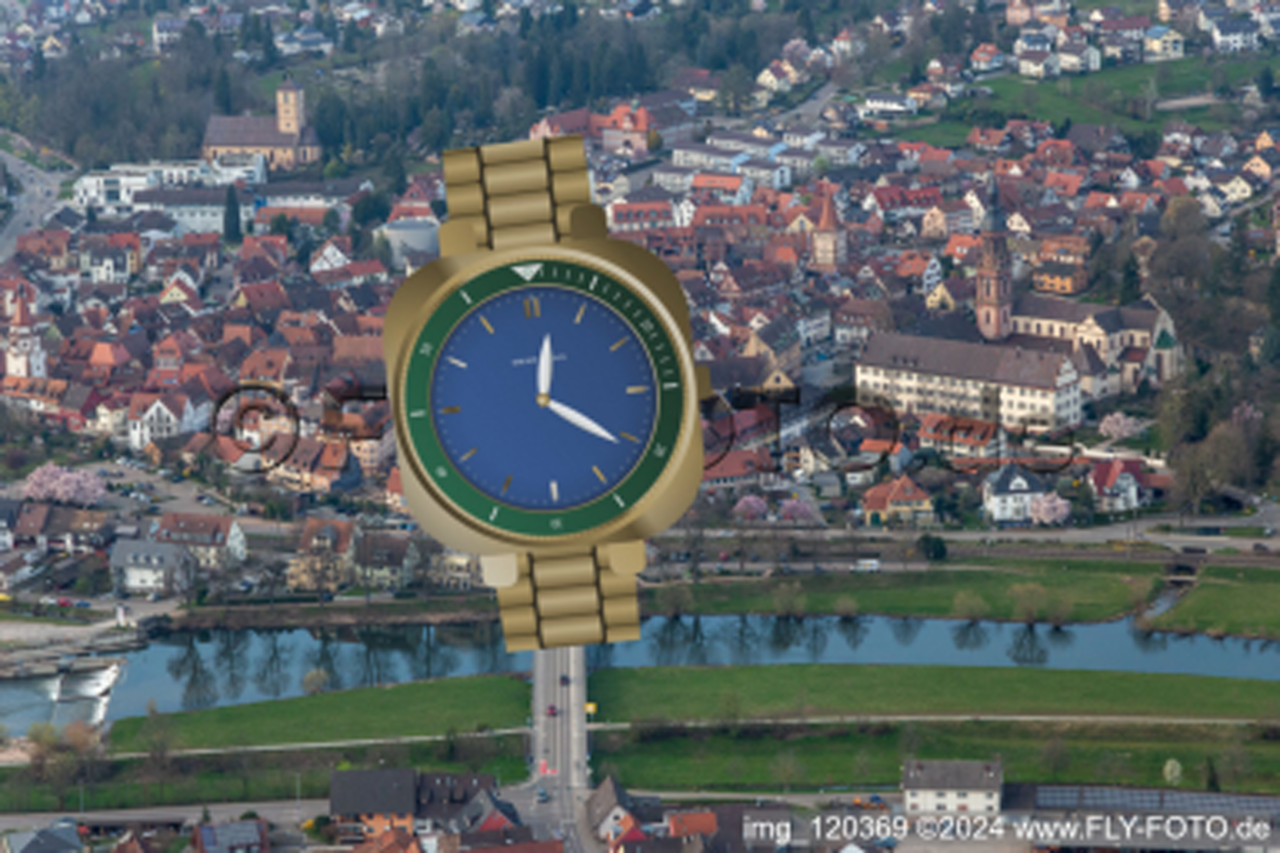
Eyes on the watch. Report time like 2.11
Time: 12.21
